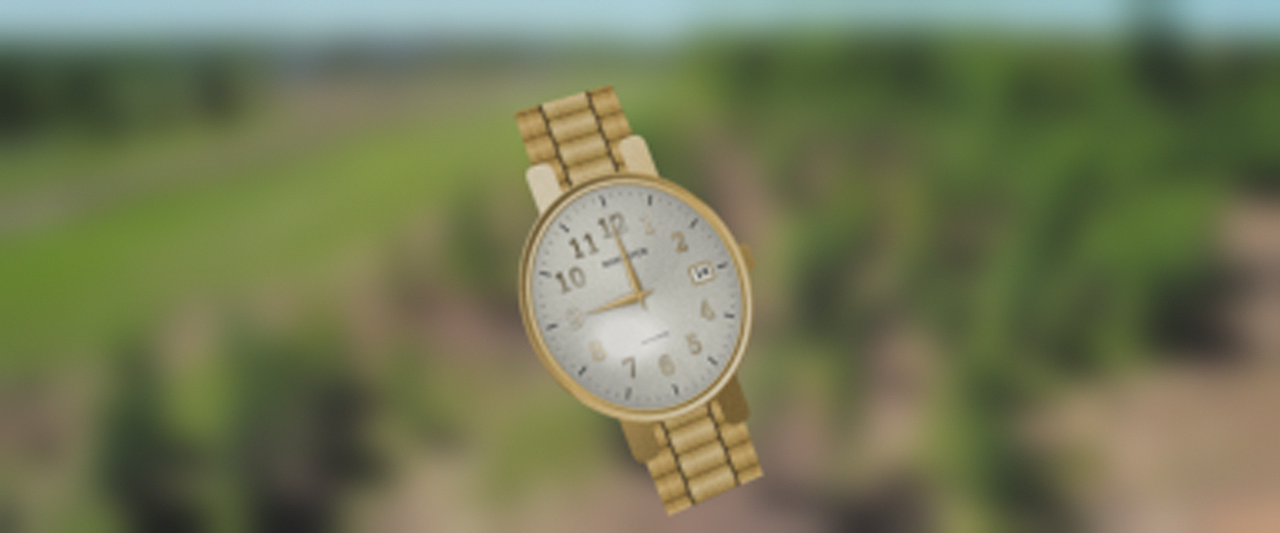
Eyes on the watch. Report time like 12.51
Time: 9.00
